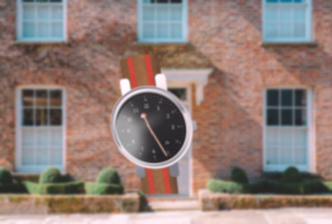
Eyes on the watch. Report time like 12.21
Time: 11.26
